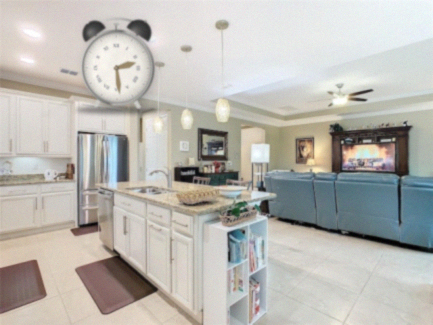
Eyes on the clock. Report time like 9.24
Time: 2.29
